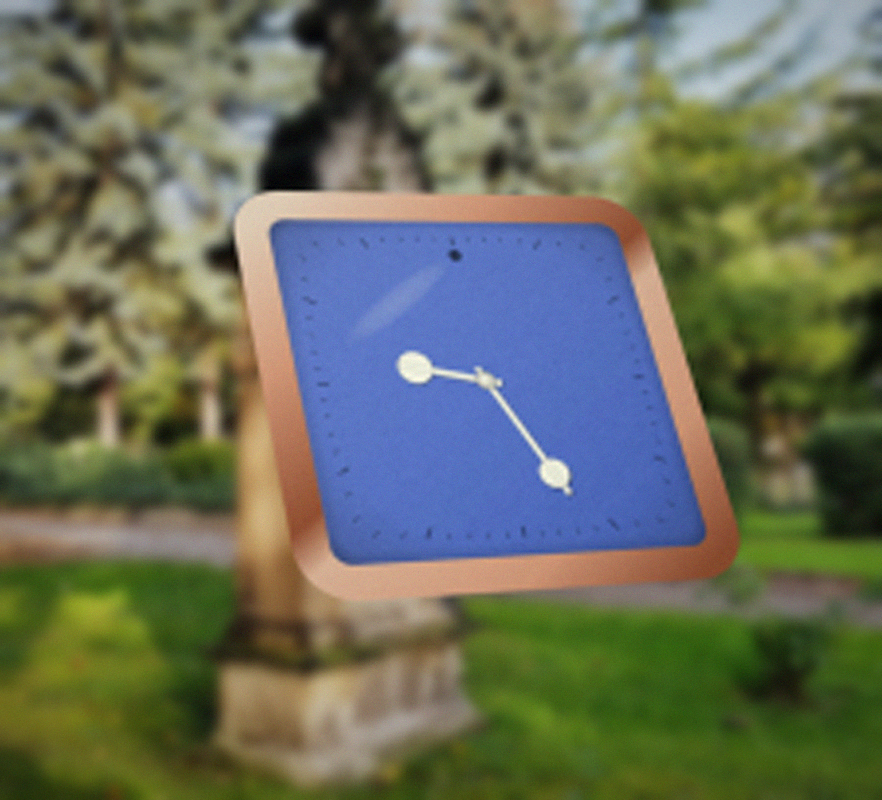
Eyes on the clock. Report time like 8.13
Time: 9.26
